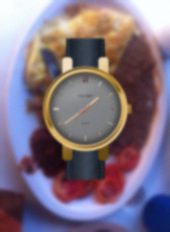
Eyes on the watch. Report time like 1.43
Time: 1.39
